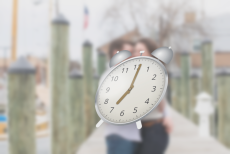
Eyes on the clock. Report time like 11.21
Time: 7.01
